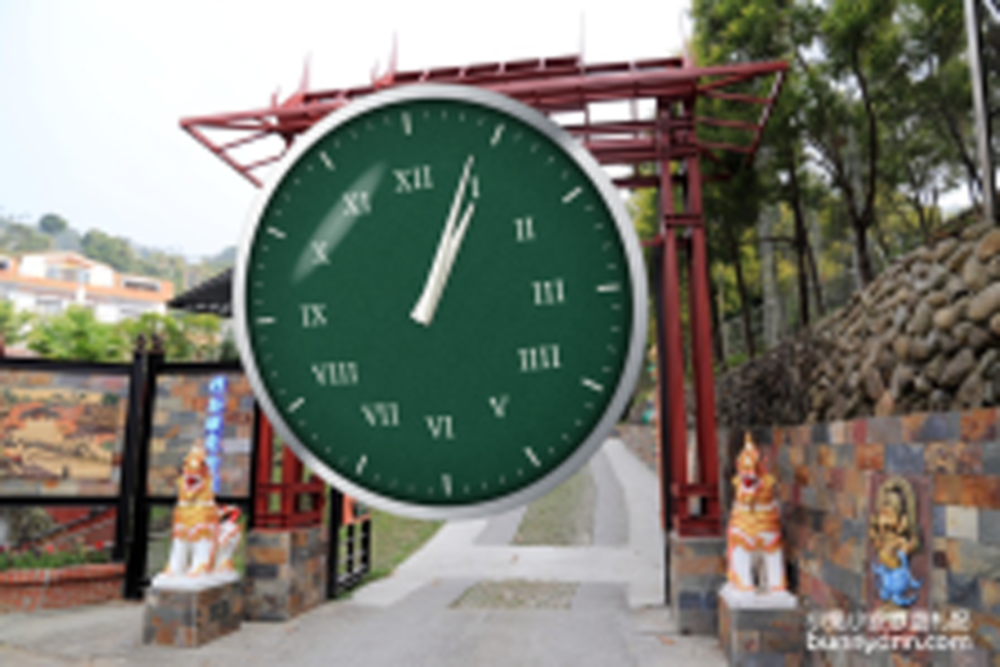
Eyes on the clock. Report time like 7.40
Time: 1.04
